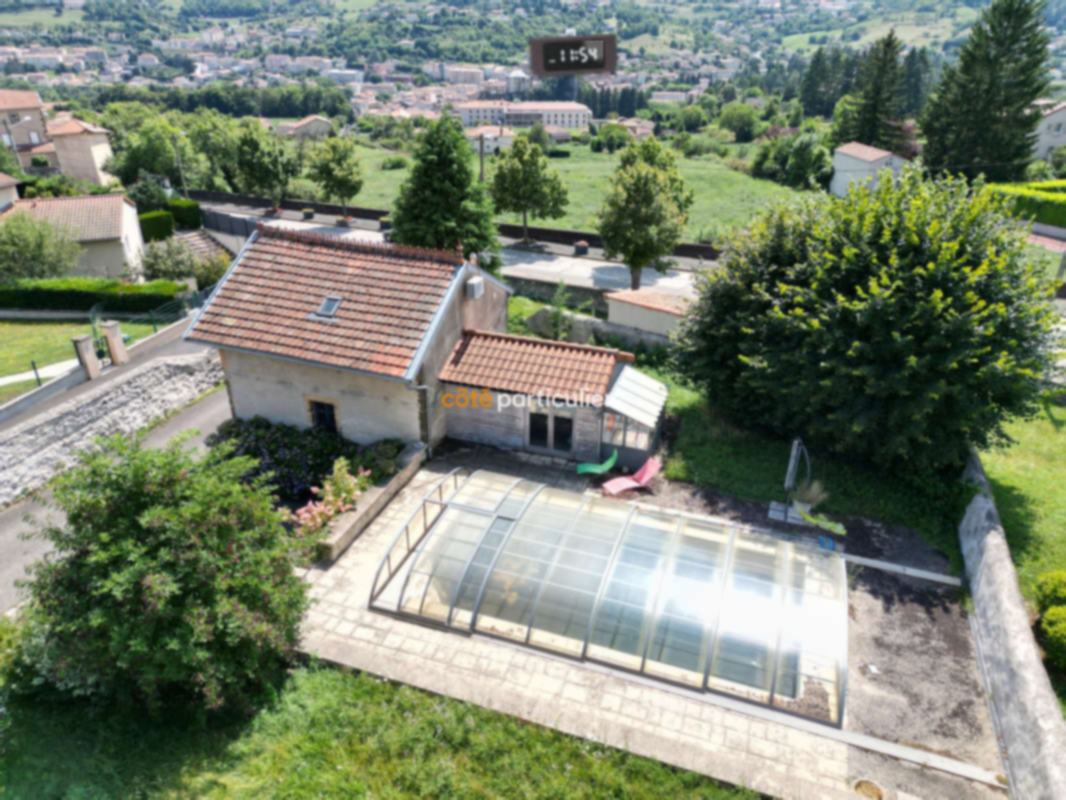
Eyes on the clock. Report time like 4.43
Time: 11.54
